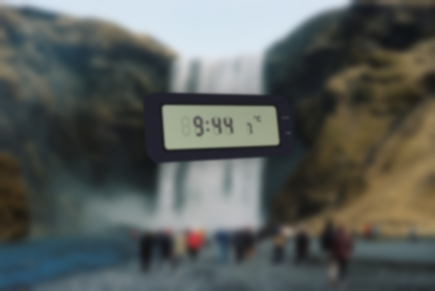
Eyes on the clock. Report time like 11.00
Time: 9.44
